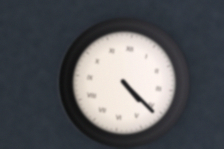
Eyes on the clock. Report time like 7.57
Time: 4.21
